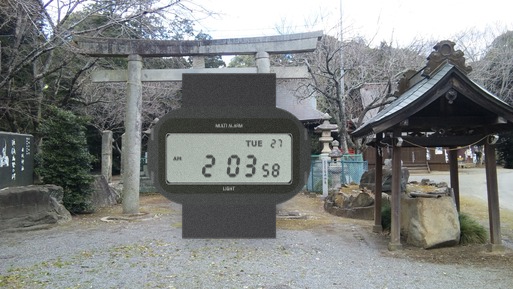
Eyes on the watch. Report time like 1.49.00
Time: 2.03.58
